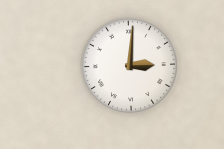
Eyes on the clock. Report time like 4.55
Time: 3.01
